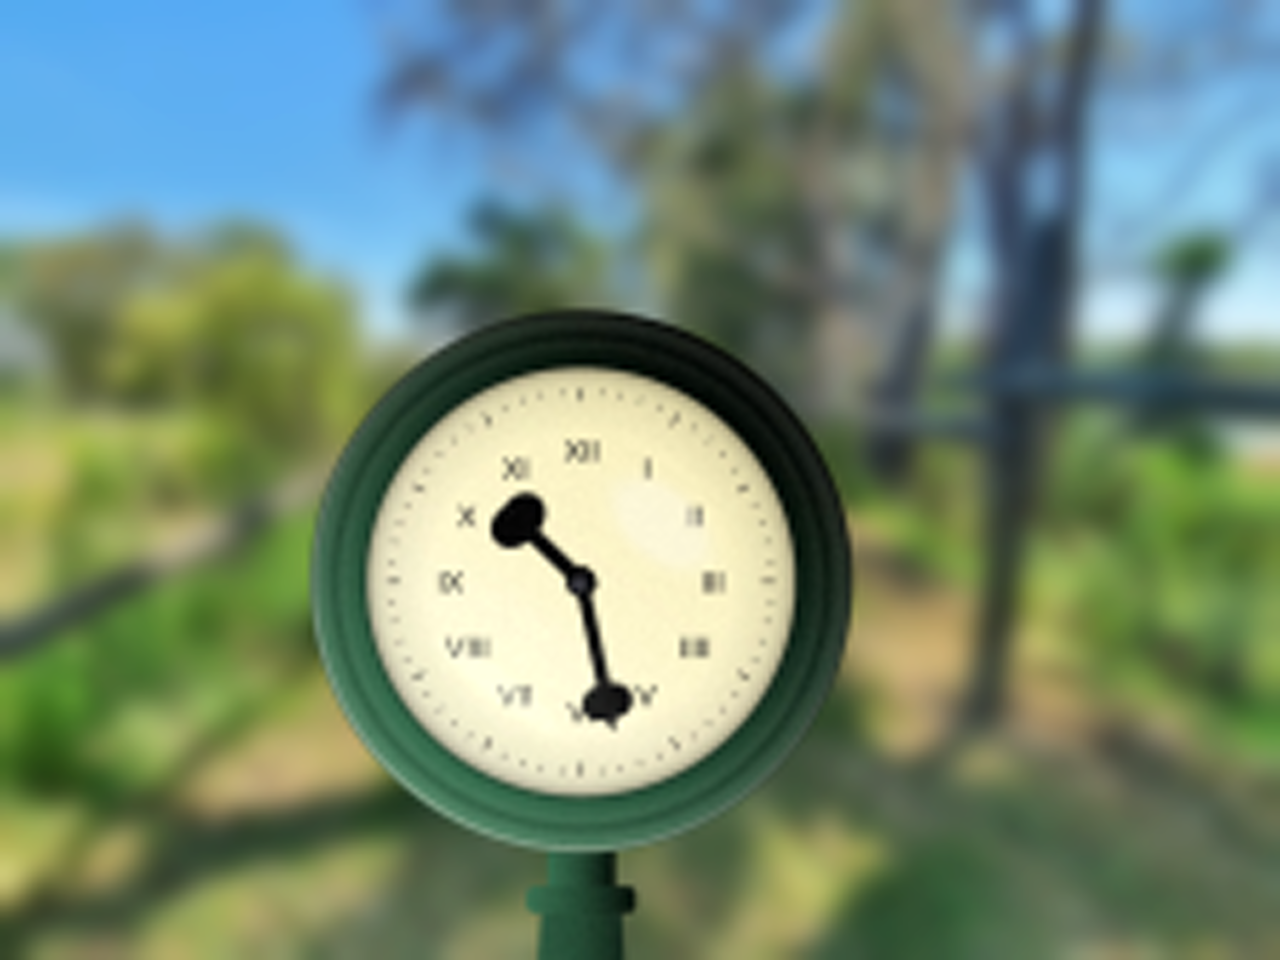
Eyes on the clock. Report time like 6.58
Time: 10.28
